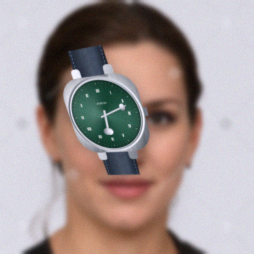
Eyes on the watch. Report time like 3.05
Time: 6.12
